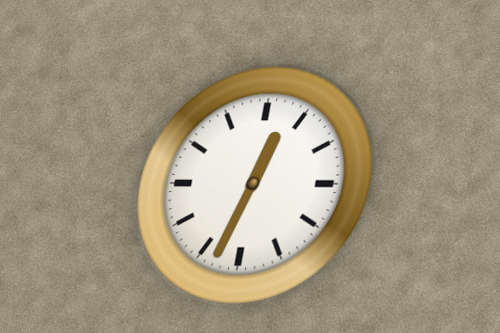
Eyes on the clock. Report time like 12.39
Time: 12.33
